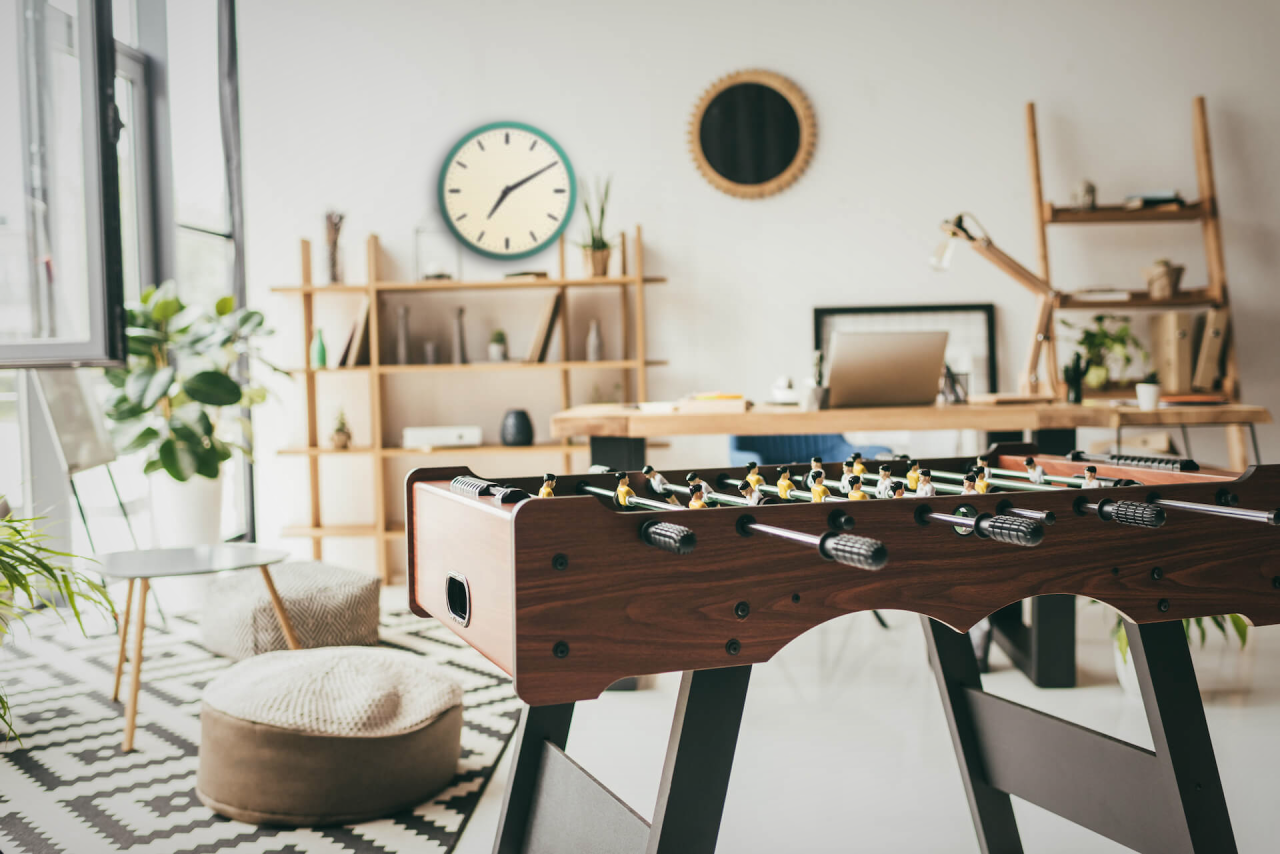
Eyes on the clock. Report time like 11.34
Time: 7.10
